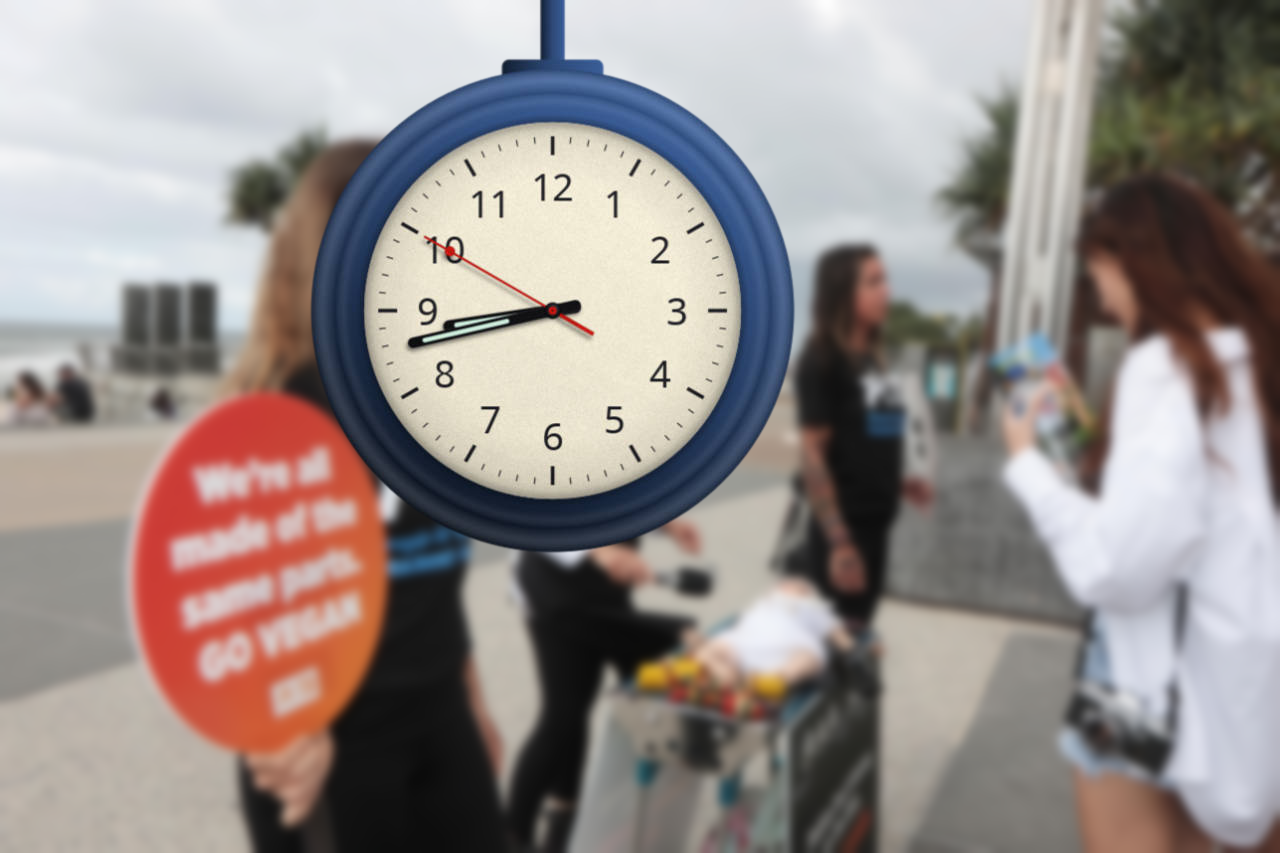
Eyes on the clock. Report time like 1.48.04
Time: 8.42.50
